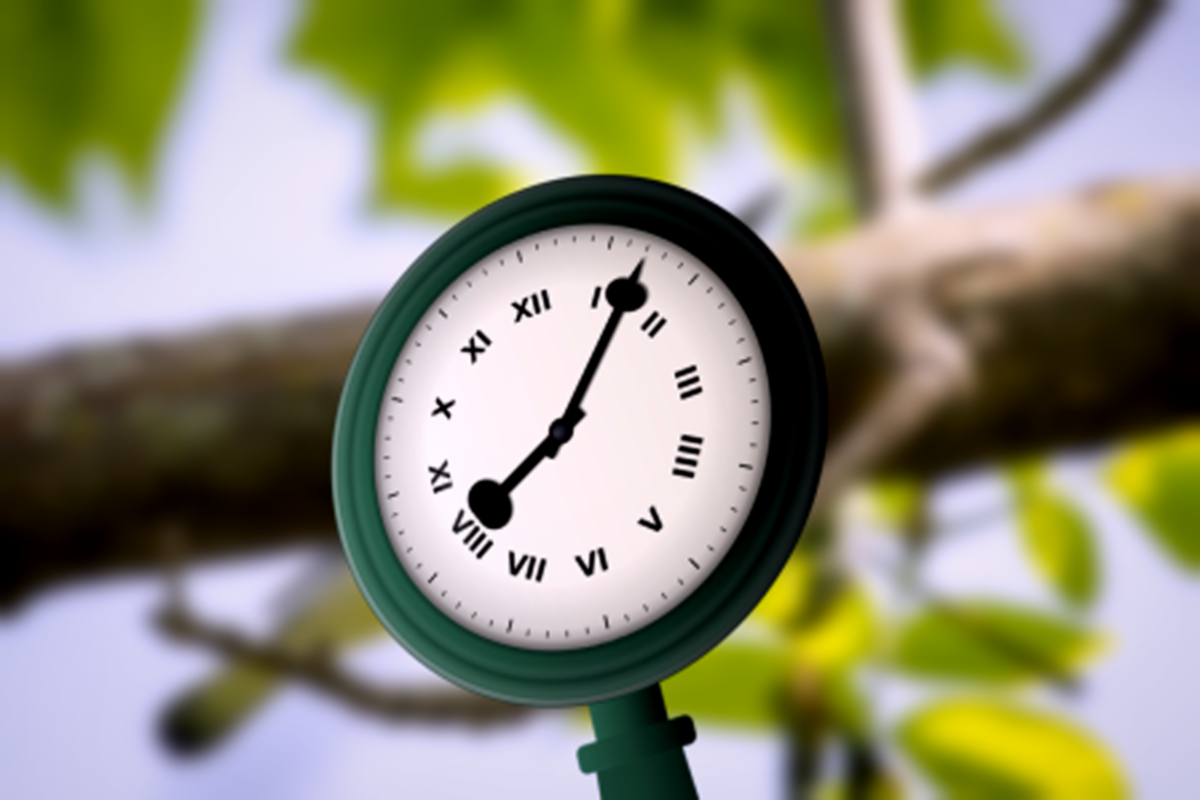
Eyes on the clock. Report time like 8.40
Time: 8.07
